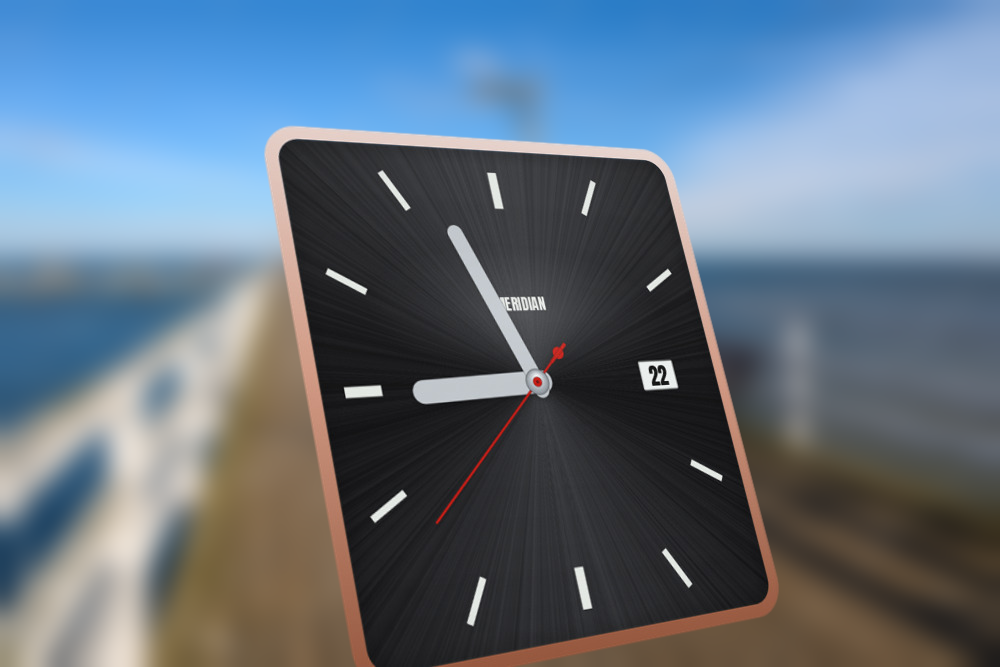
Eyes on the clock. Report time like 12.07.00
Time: 8.56.38
